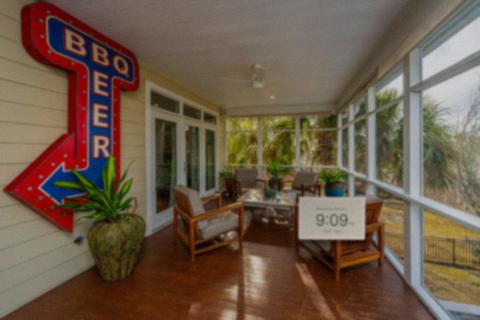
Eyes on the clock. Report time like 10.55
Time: 9.09
